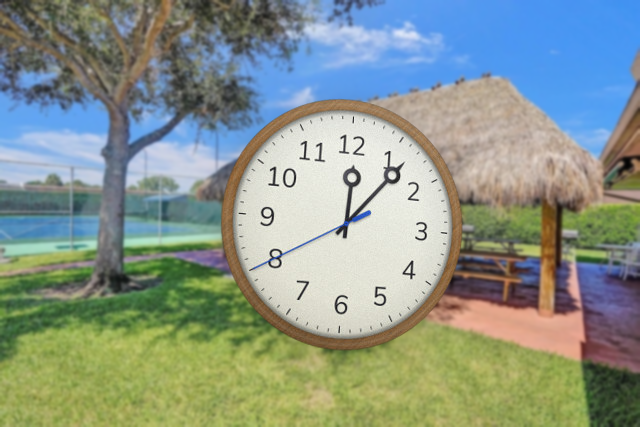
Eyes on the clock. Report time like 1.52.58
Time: 12.06.40
